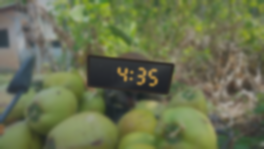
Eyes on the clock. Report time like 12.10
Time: 4.35
